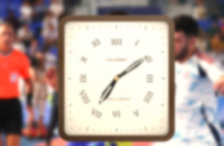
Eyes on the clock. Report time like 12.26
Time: 7.09
